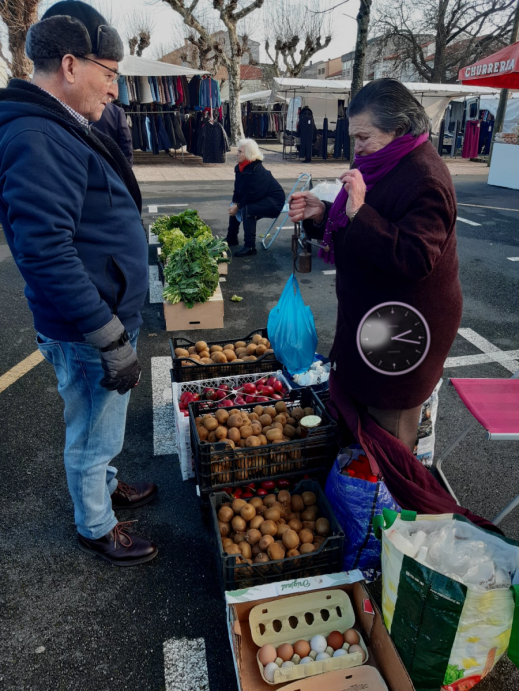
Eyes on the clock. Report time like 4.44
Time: 2.17
